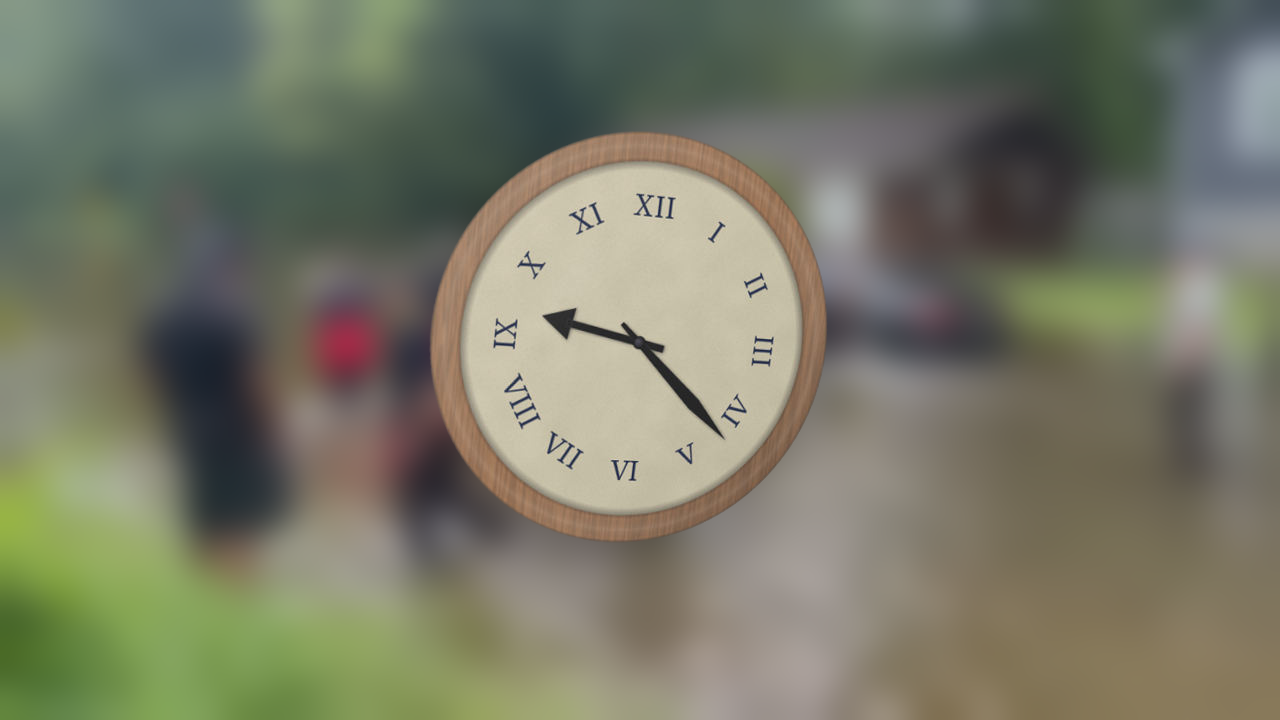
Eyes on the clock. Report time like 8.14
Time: 9.22
